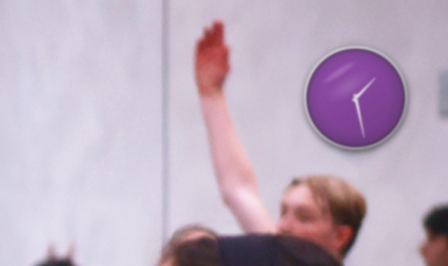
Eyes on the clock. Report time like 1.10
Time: 1.28
